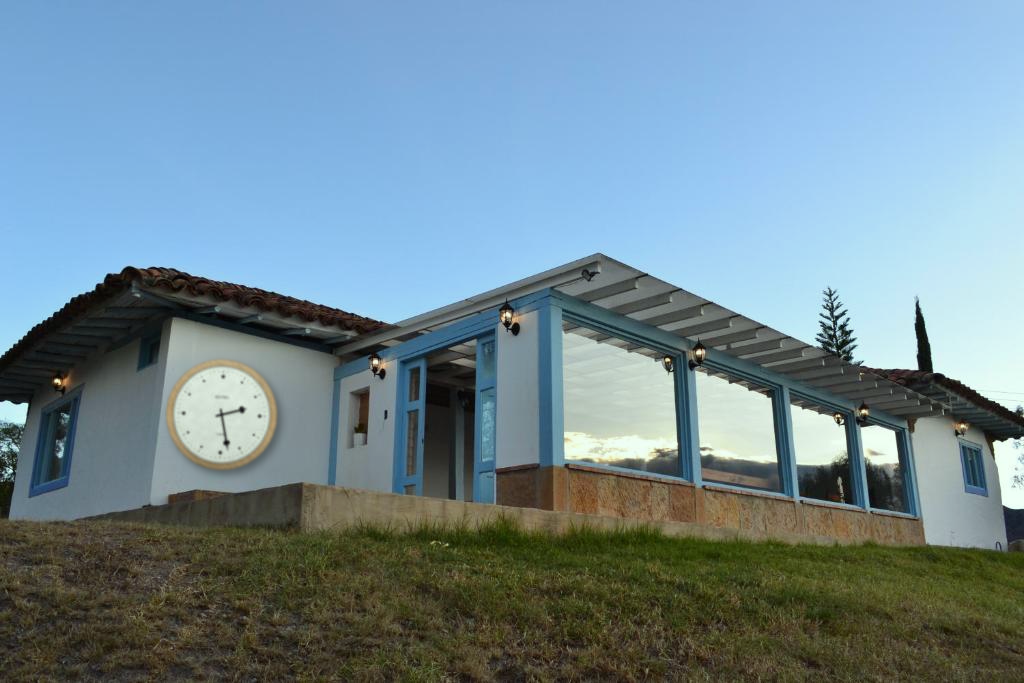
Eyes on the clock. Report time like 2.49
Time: 2.28
